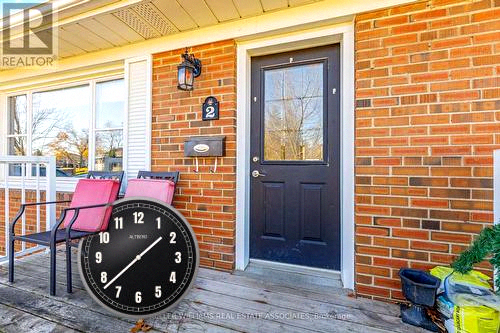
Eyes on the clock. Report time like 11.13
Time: 1.38
